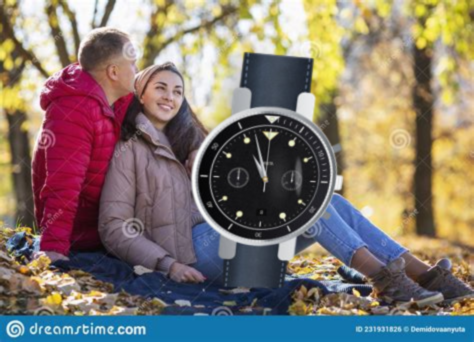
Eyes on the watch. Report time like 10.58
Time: 10.57
